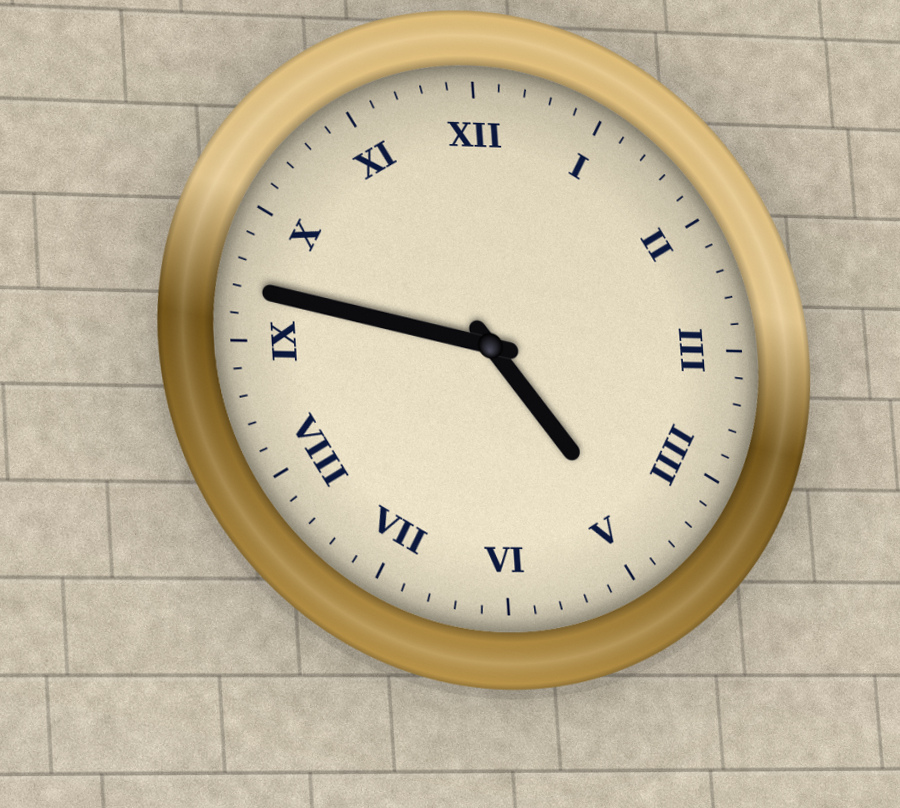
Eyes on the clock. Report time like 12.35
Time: 4.47
